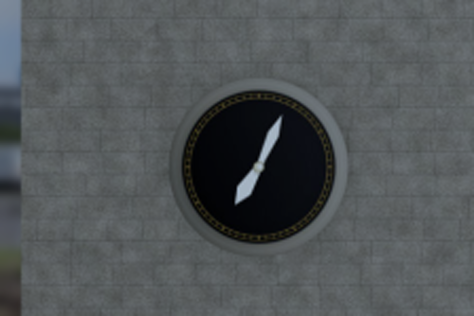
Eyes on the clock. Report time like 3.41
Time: 7.04
